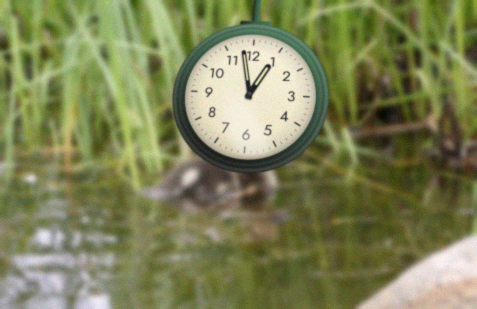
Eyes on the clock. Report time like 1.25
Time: 12.58
